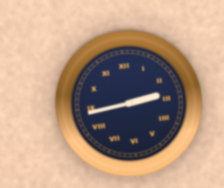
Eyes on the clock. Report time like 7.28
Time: 2.44
